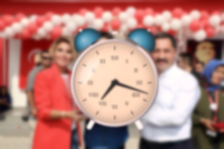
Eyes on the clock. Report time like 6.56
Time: 7.18
